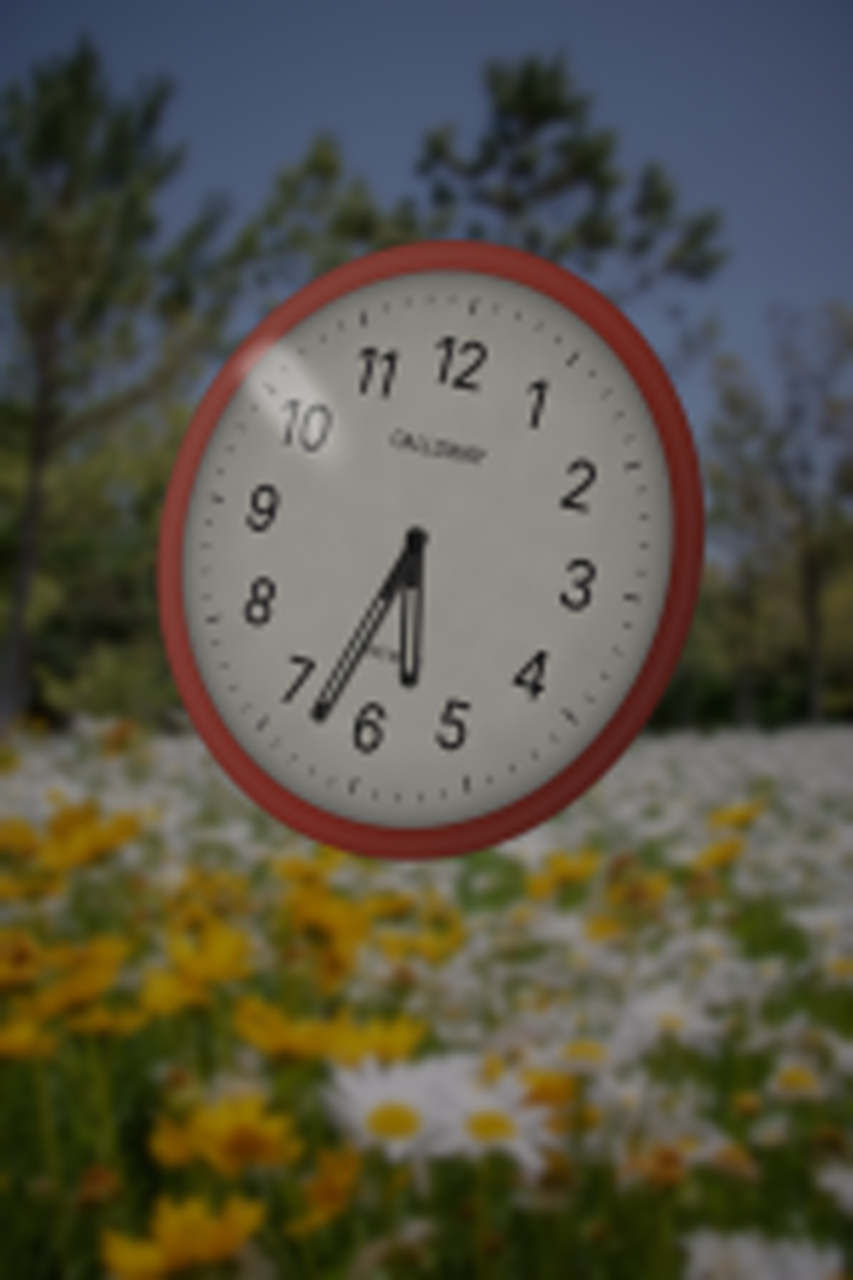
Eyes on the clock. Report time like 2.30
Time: 5.33
